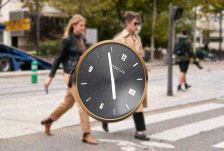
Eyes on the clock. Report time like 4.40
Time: 4.54
